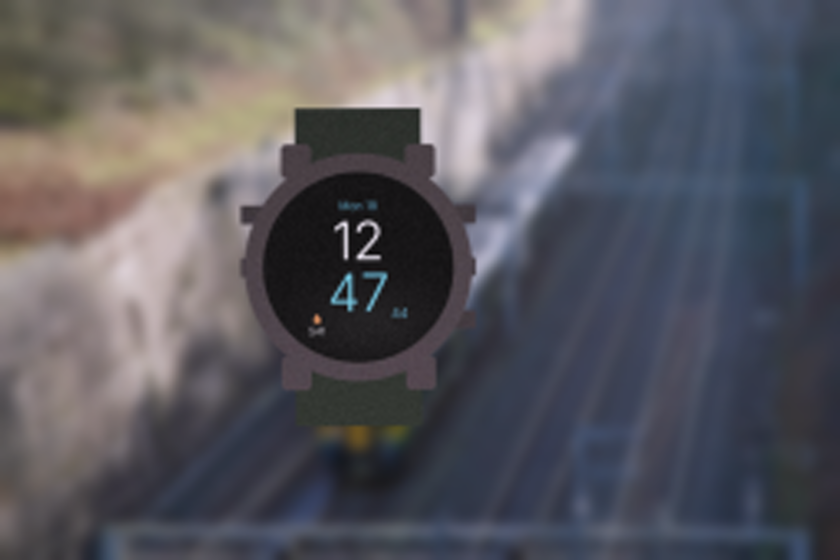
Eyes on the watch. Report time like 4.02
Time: 12.47
